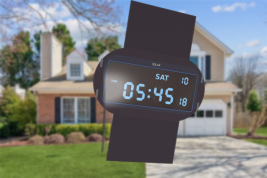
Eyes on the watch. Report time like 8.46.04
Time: 5.45.18
